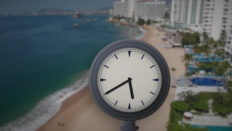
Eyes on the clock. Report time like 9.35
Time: 5.40
